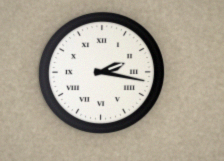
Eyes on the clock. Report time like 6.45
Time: 2.17
